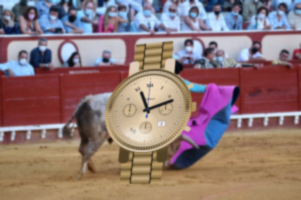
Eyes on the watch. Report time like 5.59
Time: 11.12
